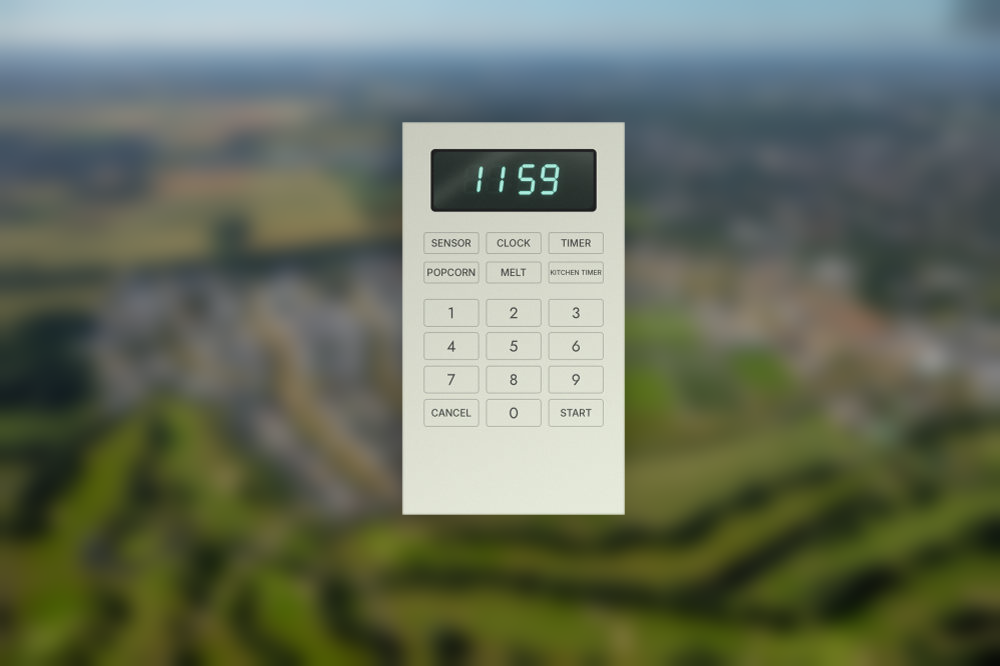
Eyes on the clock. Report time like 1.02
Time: 11.59
